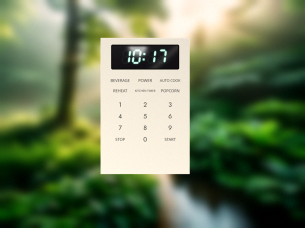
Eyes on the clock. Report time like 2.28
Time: 10.17
